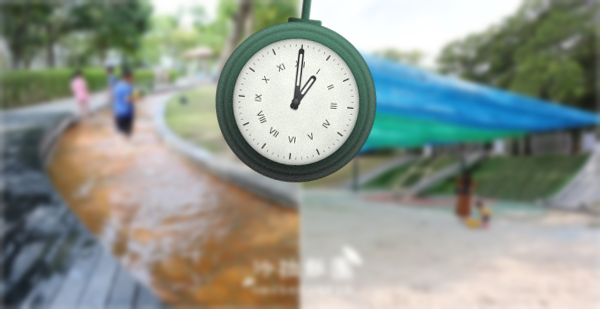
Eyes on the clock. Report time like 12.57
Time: 1.00
